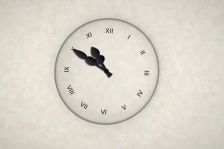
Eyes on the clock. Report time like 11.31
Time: 10.50
